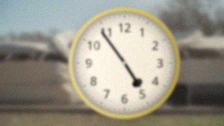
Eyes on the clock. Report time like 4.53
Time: 4.54
